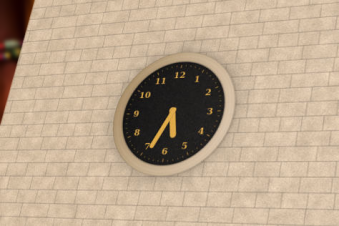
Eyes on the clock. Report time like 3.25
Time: 5.34
